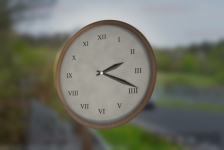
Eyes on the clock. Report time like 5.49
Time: 2.19
